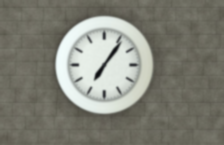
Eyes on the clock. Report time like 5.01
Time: 7.06
